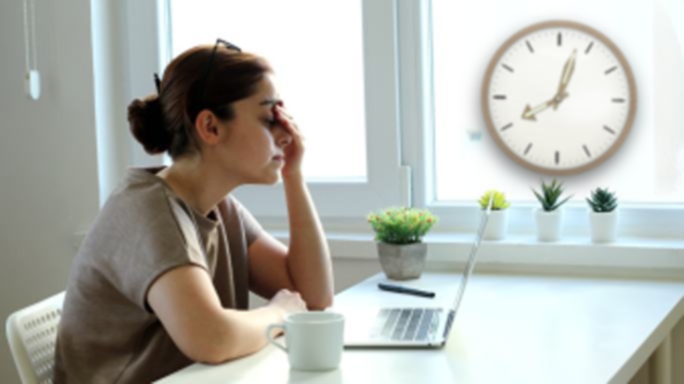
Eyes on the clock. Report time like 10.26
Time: 8.03
